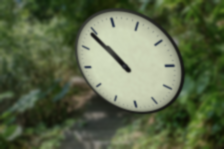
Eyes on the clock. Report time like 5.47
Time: 10.54
